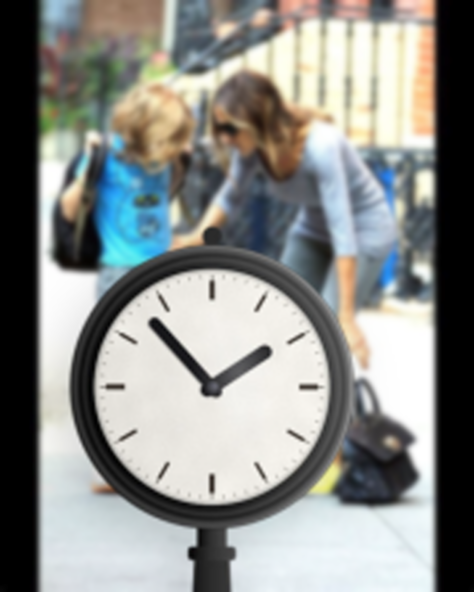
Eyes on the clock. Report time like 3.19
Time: 1.53
